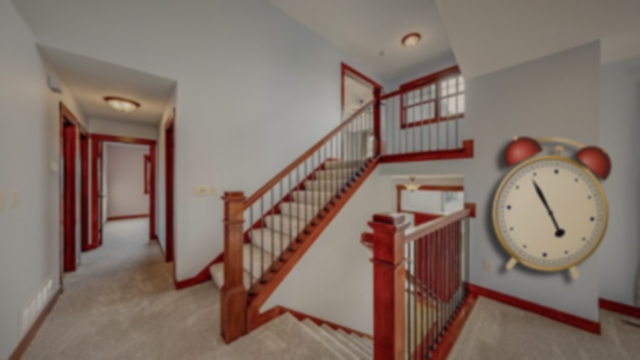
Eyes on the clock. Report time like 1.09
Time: 4.54
